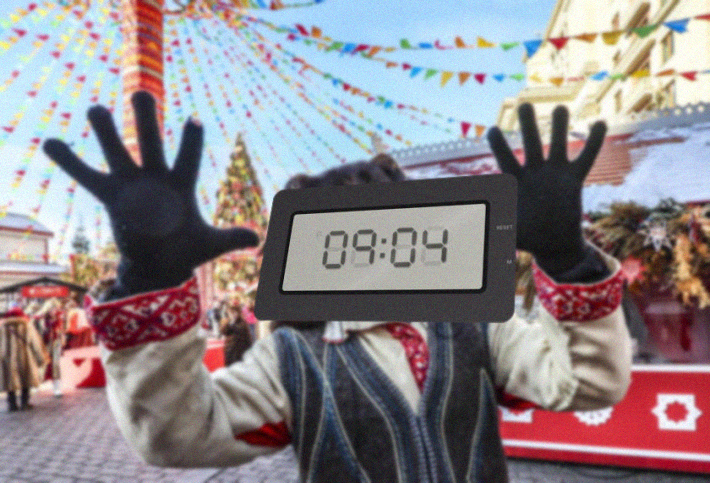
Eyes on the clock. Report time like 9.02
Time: 9.04
